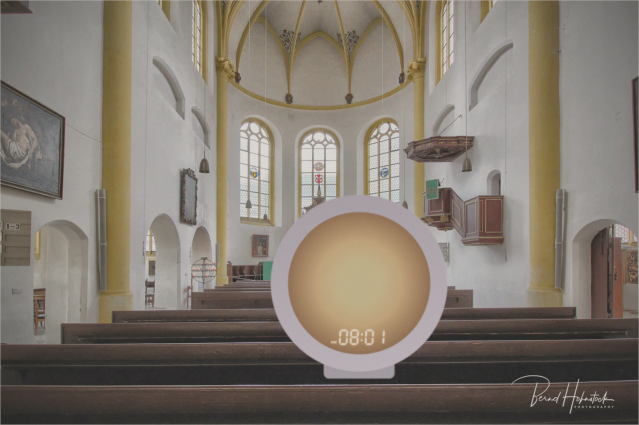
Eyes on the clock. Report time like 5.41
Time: 8.01
